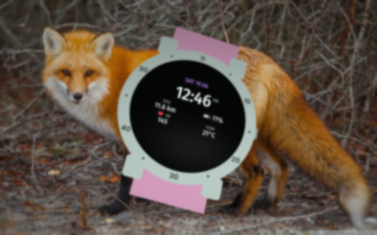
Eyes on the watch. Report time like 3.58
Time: 12.46
